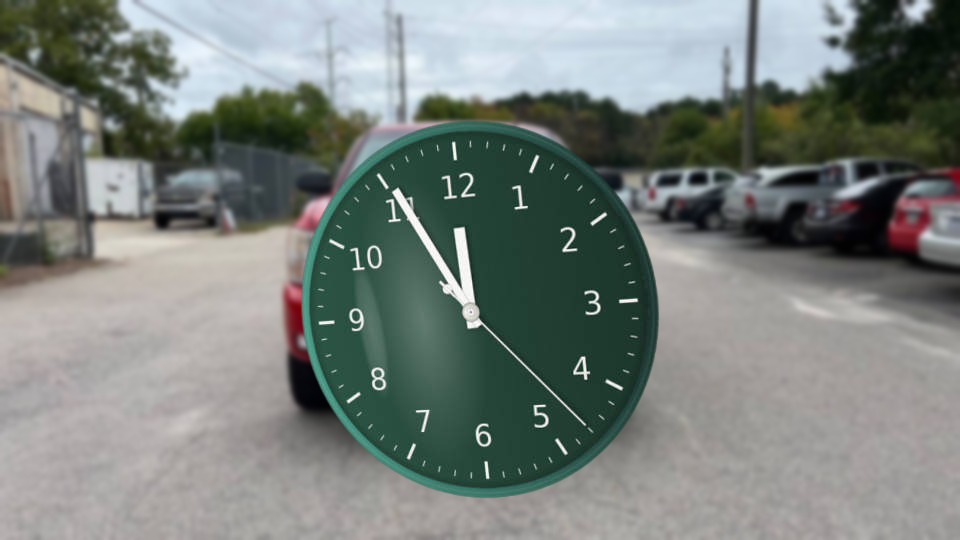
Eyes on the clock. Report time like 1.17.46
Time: 11.55.23
